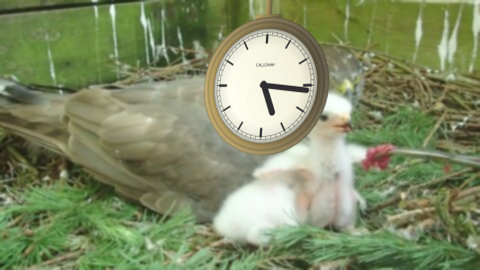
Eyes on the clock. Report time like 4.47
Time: 5.16
